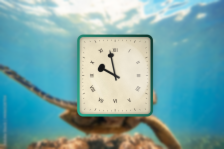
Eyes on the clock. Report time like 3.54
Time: 9.58
